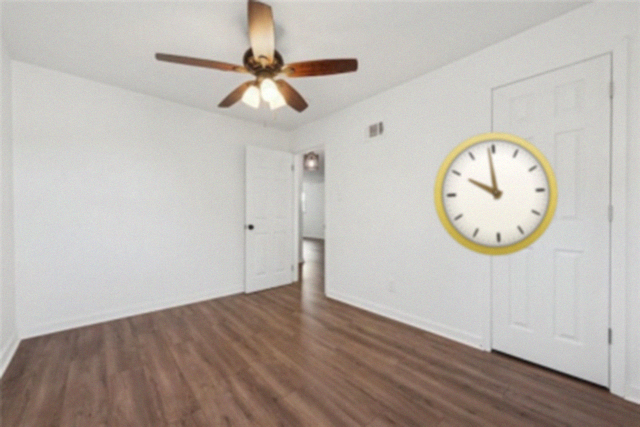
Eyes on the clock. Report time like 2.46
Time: 9.59
